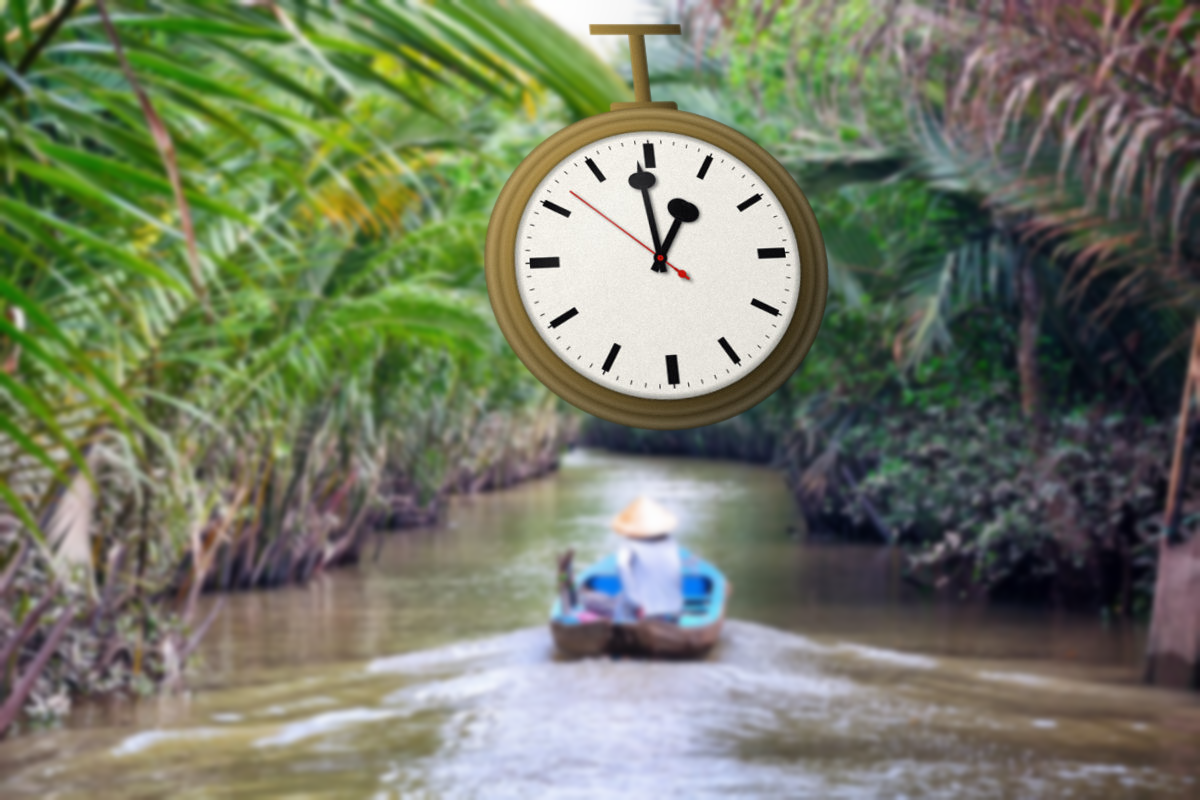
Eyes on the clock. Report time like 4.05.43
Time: 12.58.52
